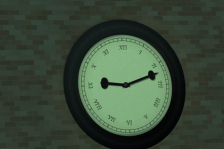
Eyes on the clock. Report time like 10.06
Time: 9.12
